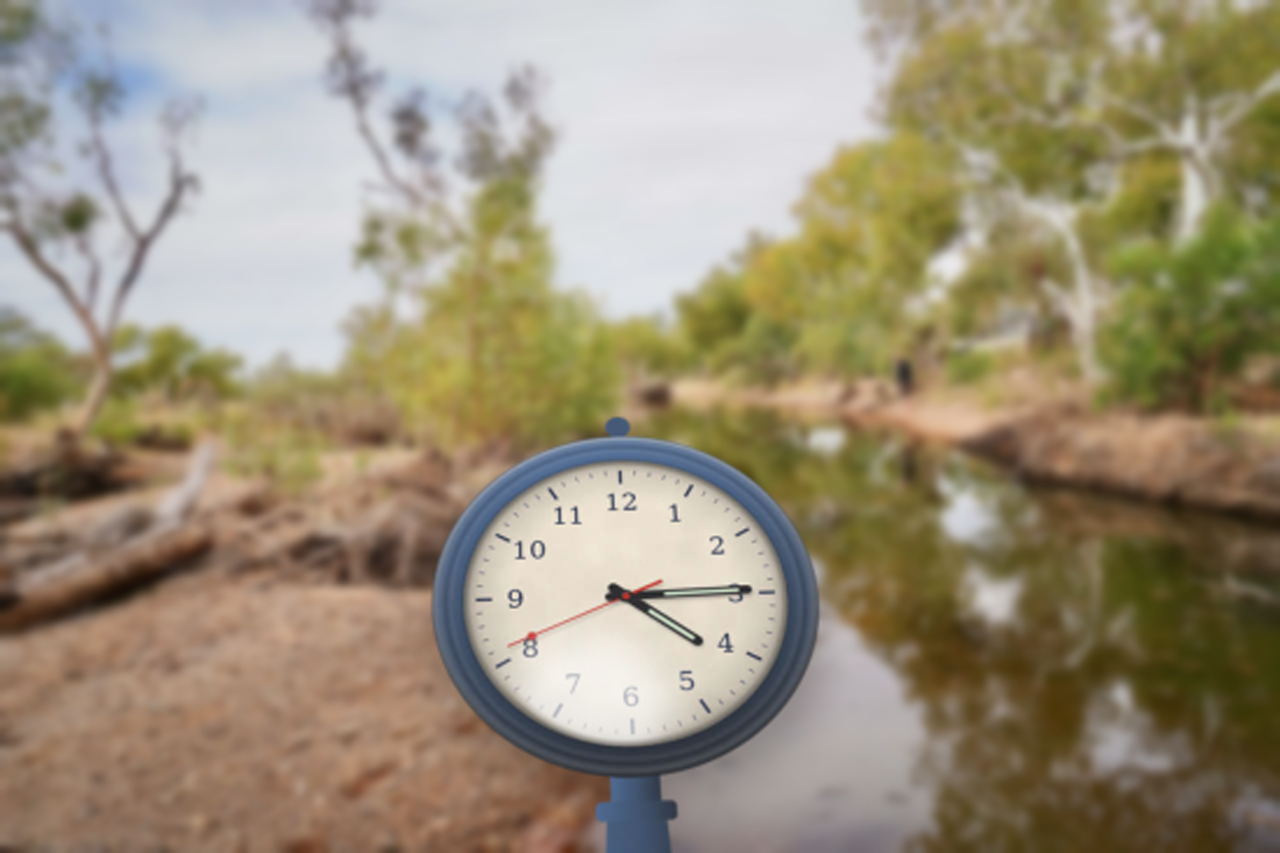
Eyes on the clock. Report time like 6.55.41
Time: 4.14.41
